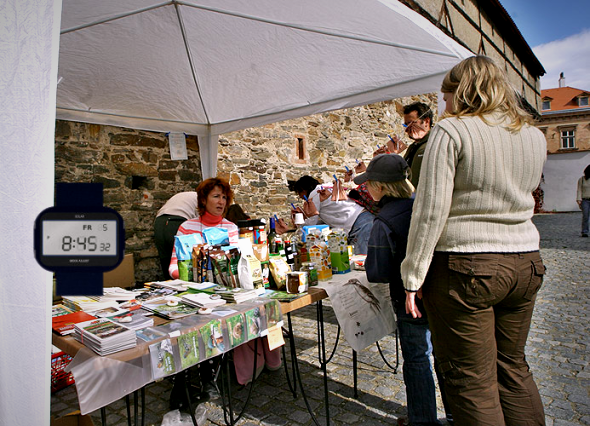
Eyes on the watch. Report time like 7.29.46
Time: 8.45.32
